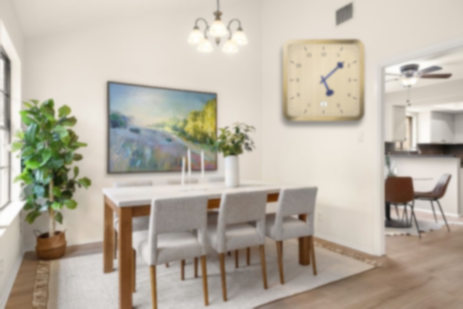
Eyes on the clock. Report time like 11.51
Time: 5.08
